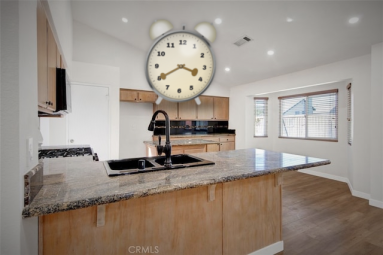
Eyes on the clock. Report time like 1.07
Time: 3.40
